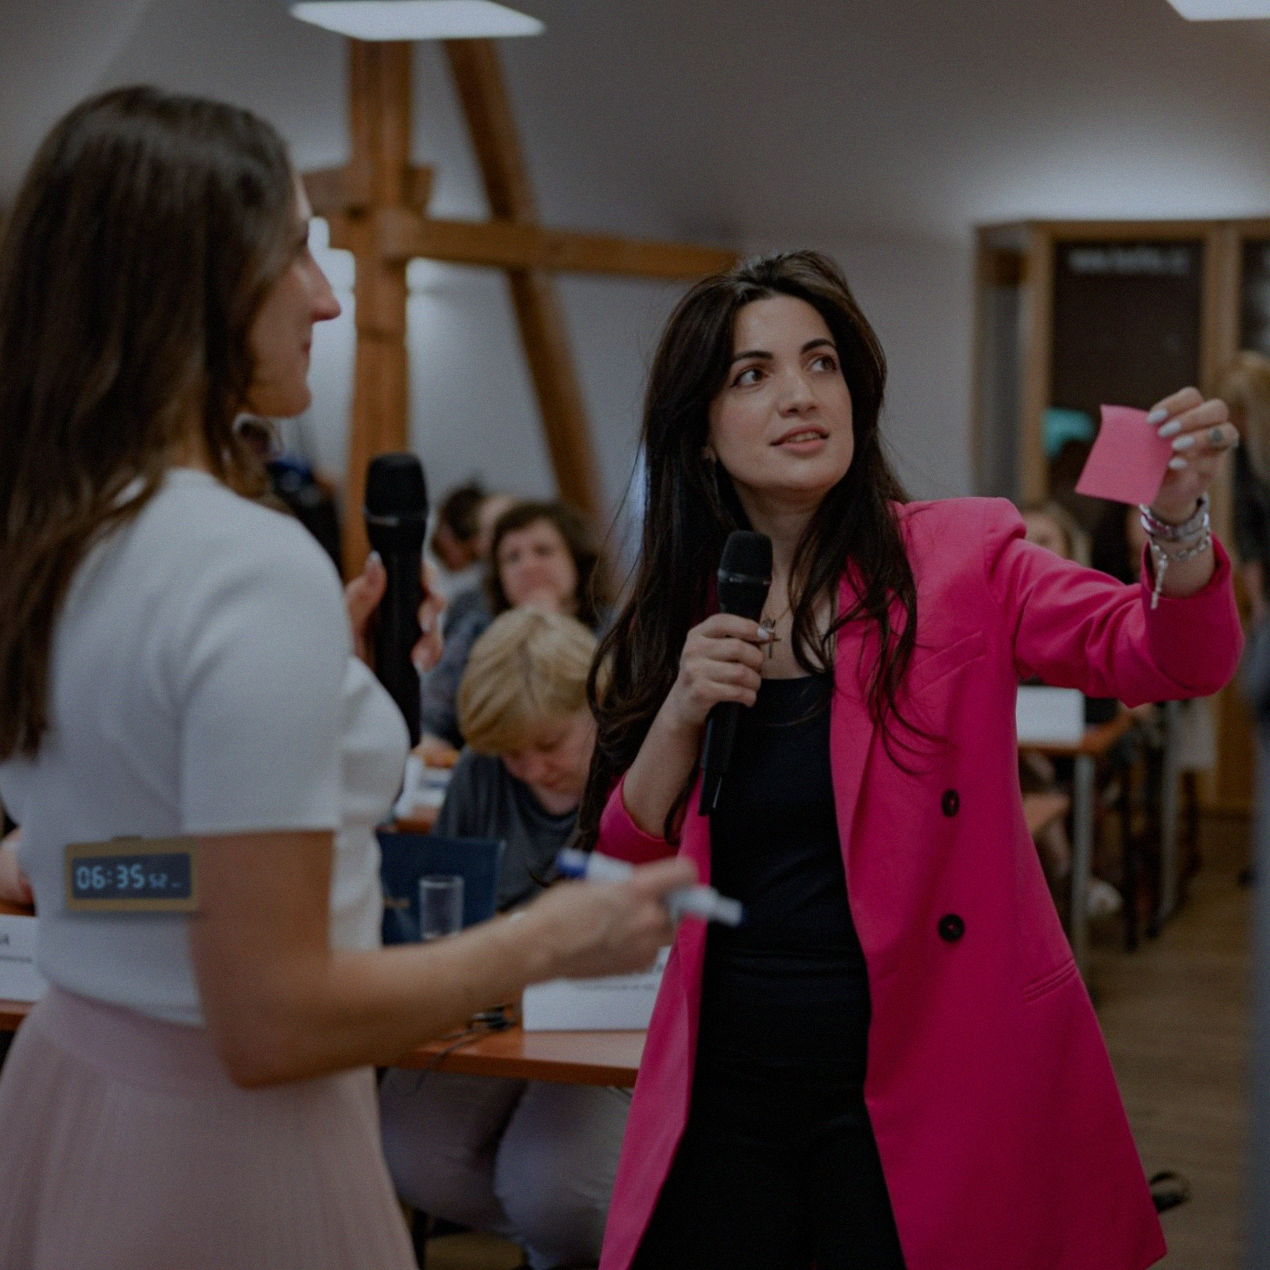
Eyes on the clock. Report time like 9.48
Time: 6.35
